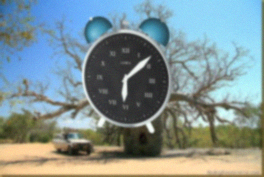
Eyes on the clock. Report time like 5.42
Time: 6.08
